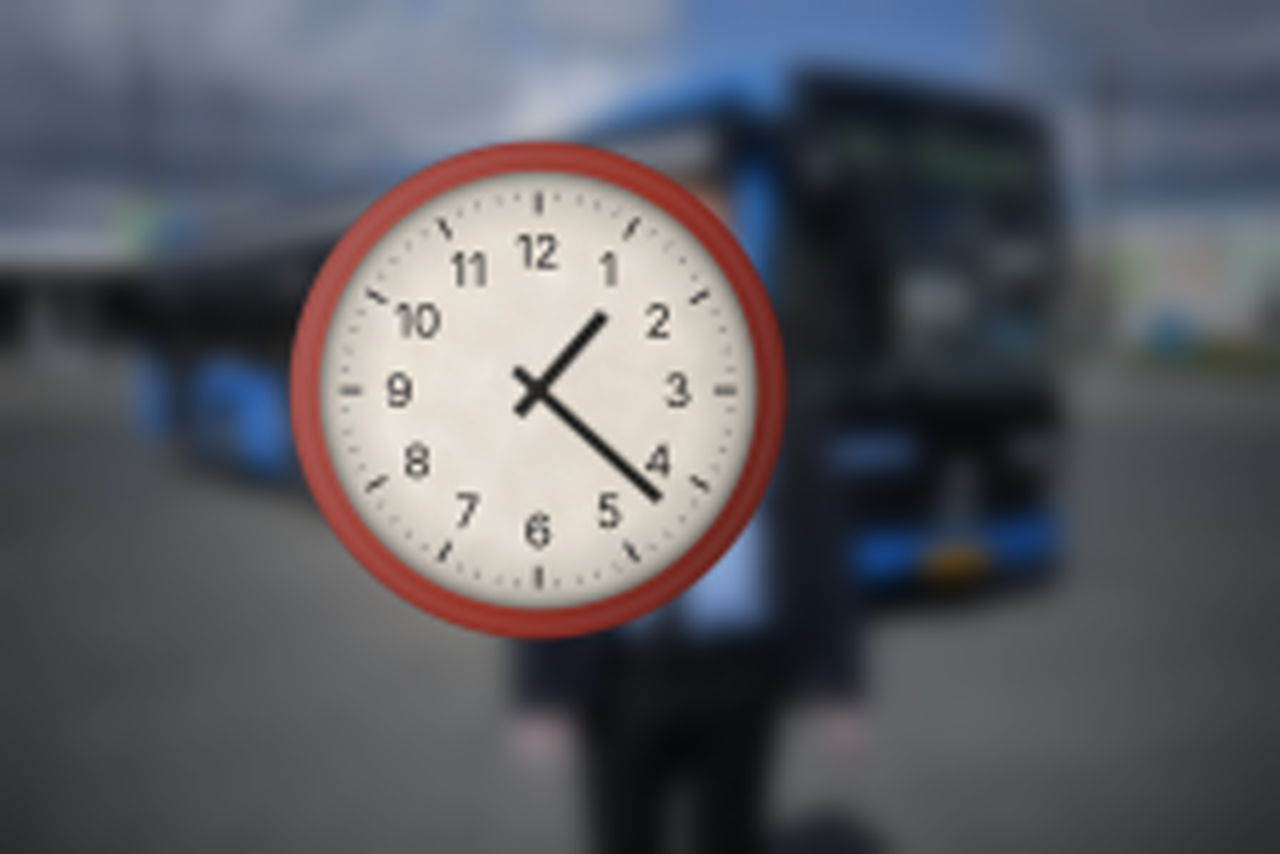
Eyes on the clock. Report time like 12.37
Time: 1.22
